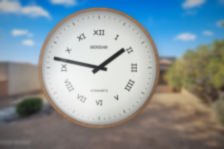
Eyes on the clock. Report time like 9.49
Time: 1.47
